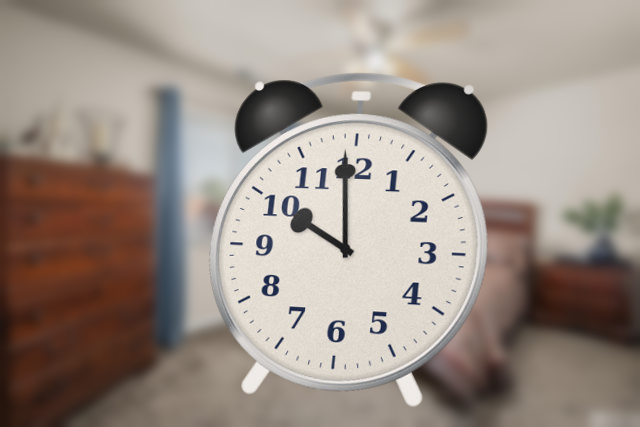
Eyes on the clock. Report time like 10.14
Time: 9.59
